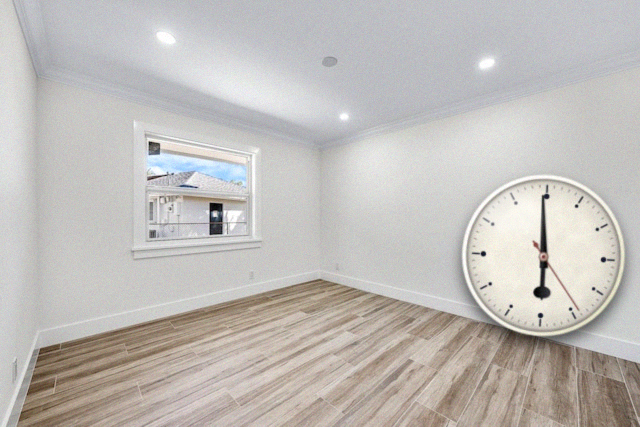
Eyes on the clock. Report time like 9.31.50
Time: 5.59.24
